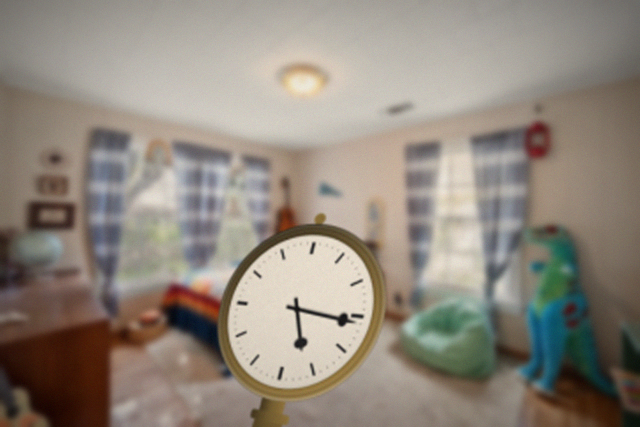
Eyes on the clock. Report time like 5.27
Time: 5.16
